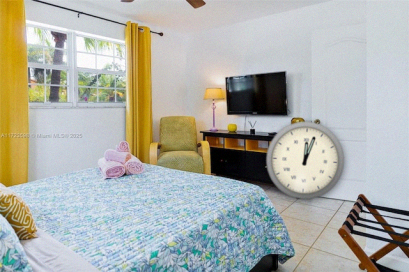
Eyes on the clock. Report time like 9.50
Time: 12.03
